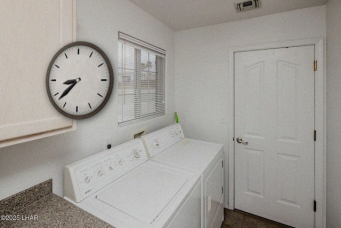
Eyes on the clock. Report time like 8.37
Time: 8.38
